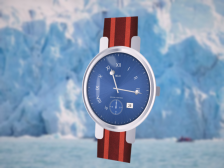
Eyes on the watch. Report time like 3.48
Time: 11.16
